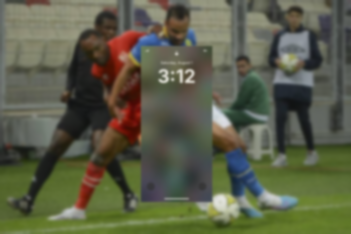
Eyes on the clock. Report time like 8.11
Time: 3.12
